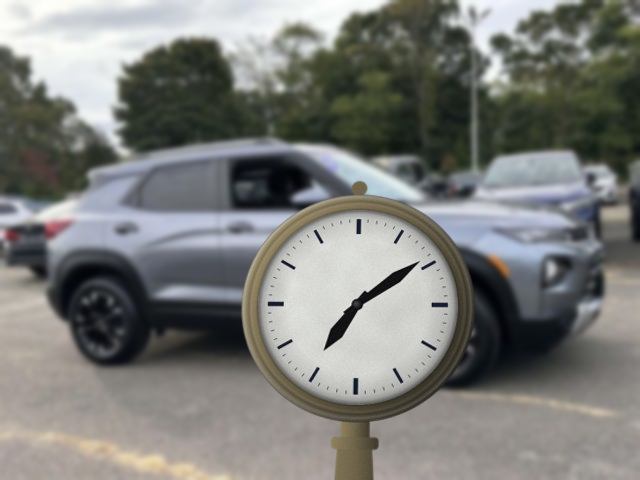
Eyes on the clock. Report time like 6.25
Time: 7.09
